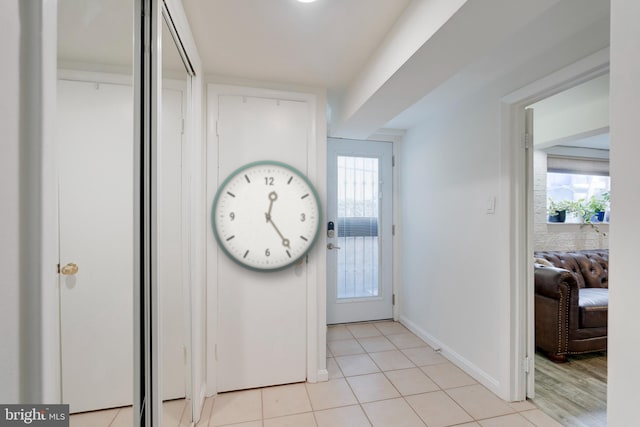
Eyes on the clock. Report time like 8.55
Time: 12.24
